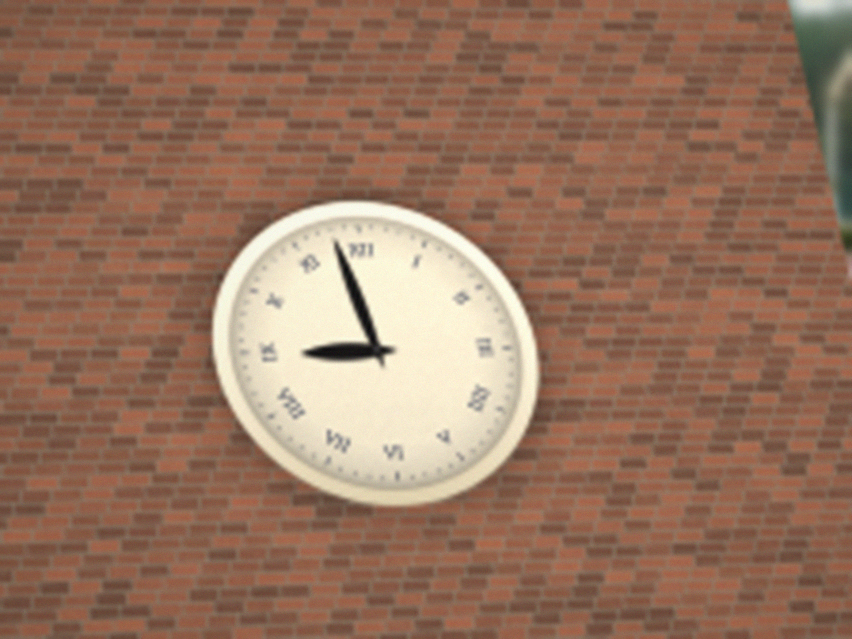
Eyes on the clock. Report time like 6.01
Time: 8.58
